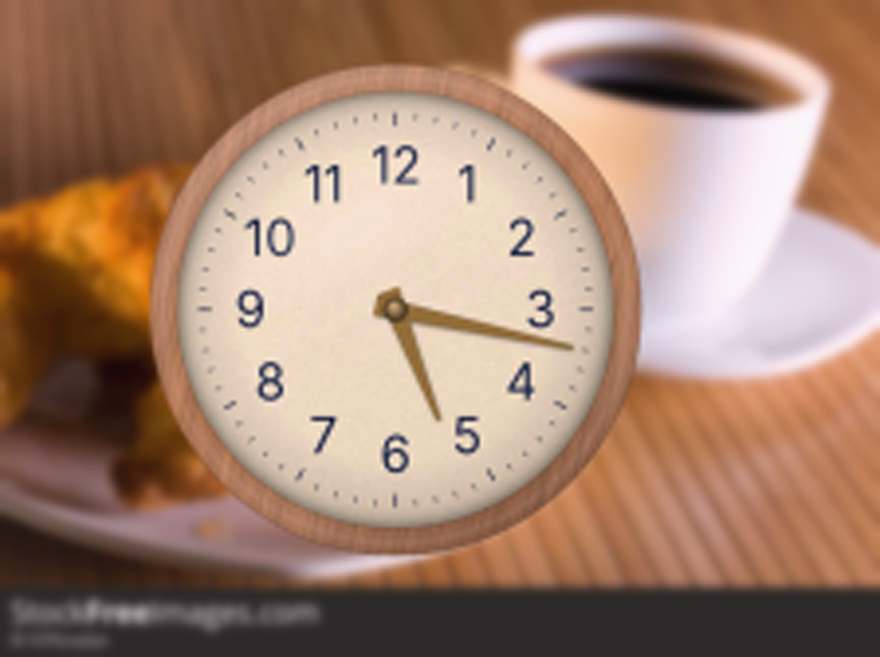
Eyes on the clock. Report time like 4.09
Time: 5.17
